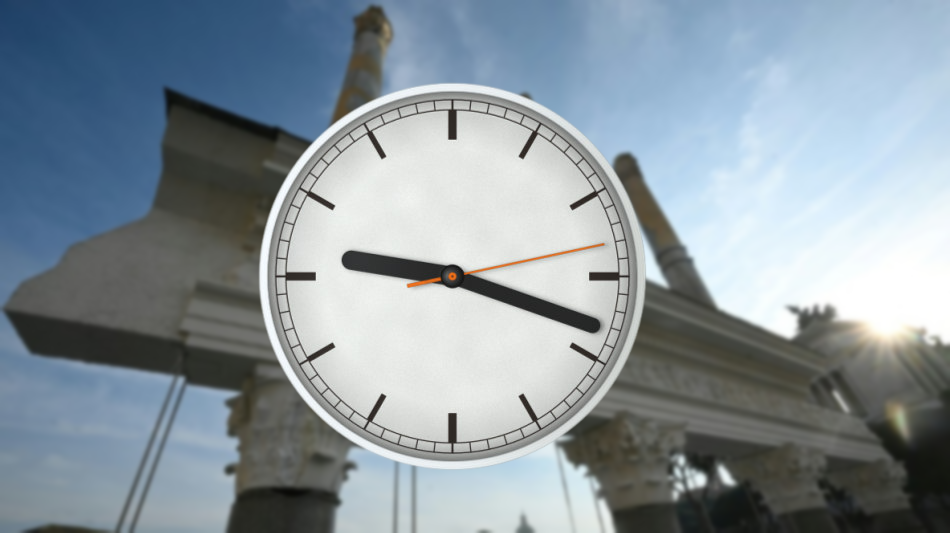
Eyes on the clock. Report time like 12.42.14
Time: 9.18.13
